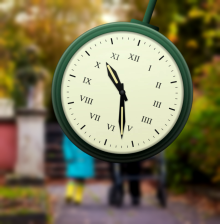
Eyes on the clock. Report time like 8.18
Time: 10.27
